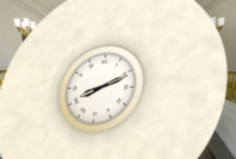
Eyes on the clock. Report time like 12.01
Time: 8.11
